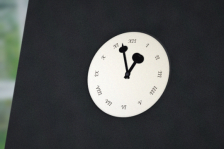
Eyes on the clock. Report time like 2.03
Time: 12.57
